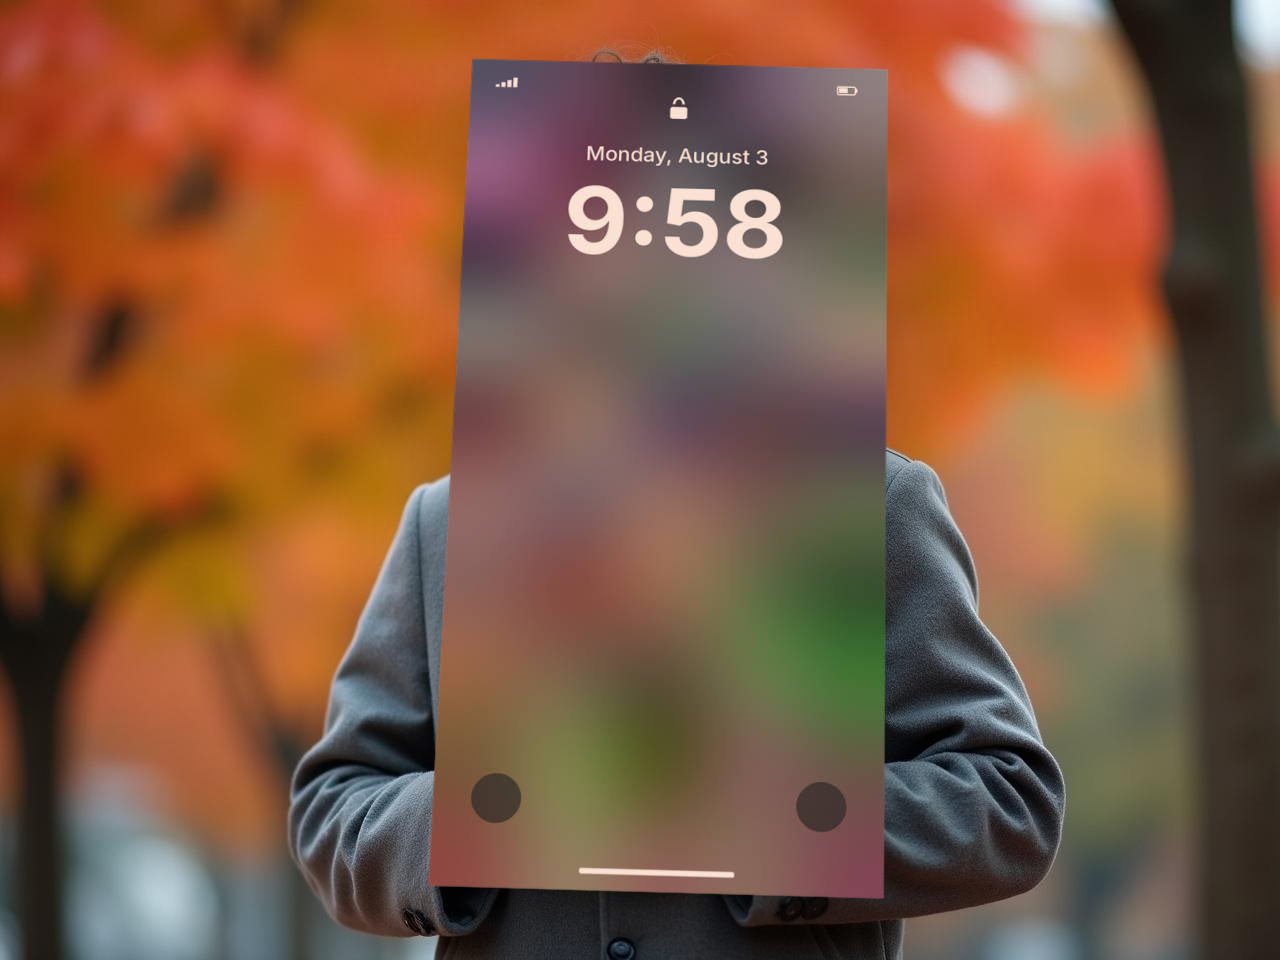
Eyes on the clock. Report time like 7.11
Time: 9.58
